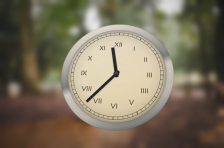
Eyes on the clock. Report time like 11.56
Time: 11.37
